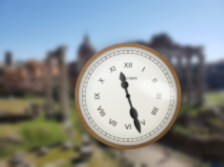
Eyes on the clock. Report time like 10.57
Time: 11.27
